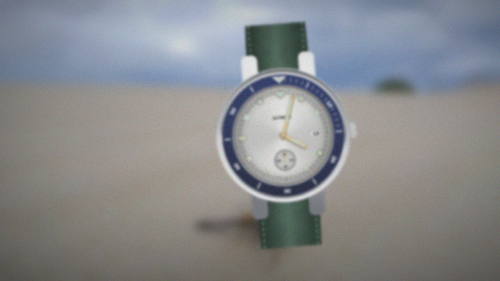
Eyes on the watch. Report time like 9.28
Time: 4.03
